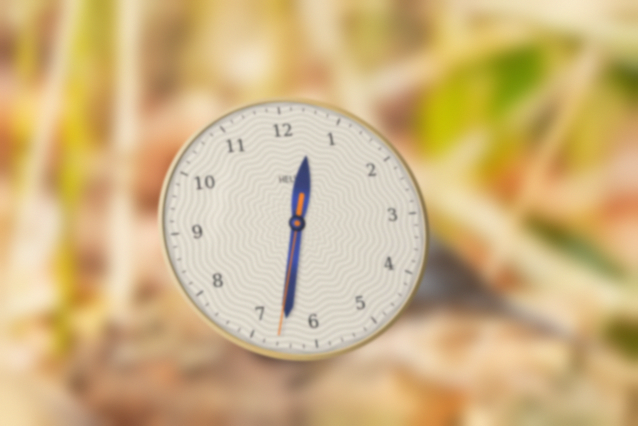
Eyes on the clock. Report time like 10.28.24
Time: 12.32.33
